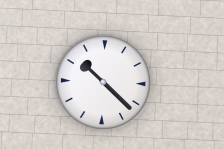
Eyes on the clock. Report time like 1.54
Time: 10.22
